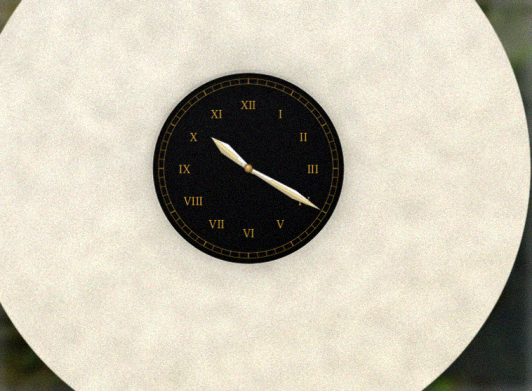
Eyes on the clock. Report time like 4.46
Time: 10.20
